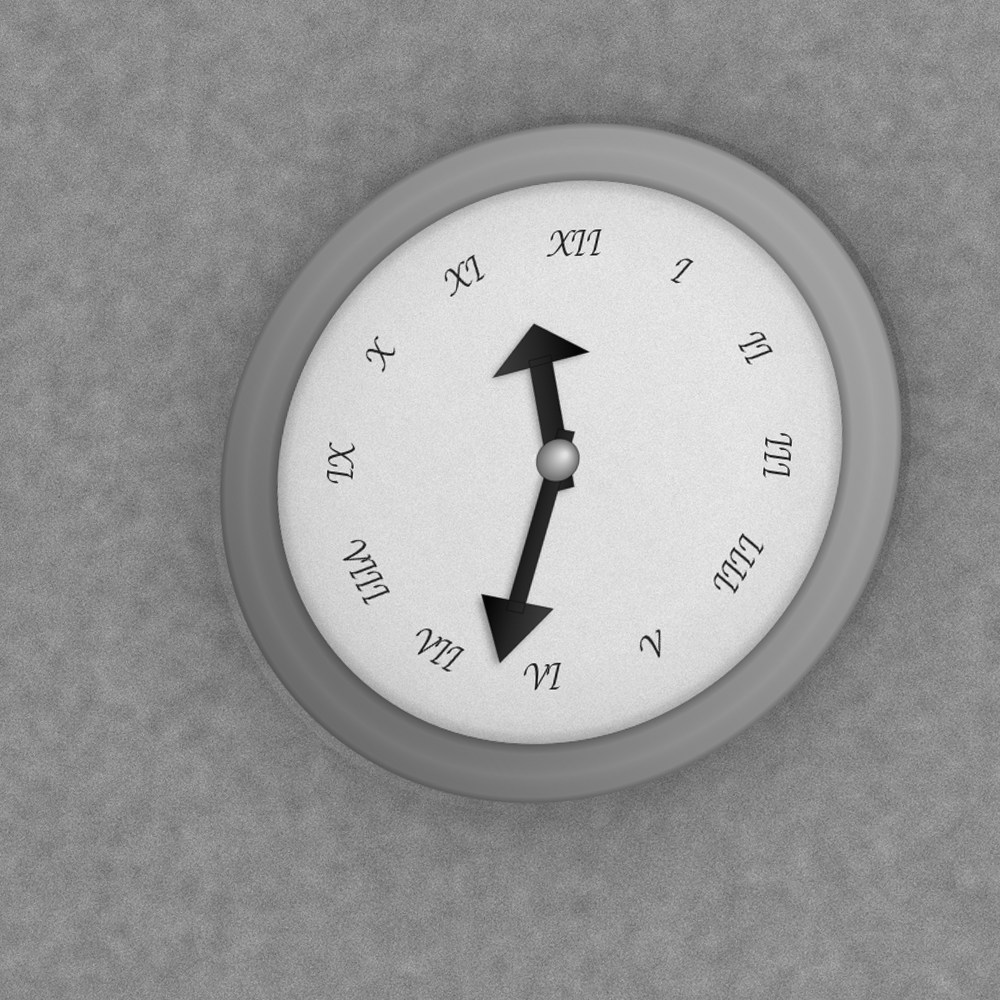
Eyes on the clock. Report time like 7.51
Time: 11.32
